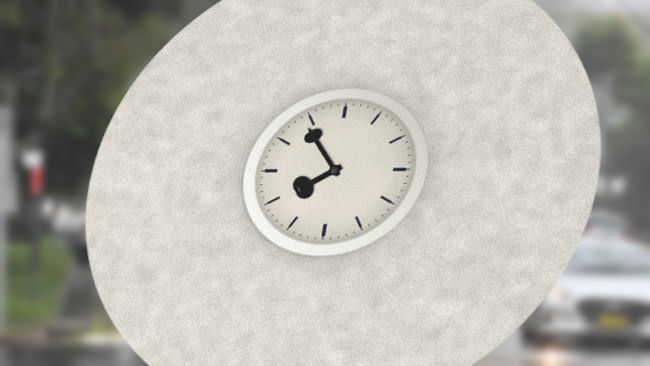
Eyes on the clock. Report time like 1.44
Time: 7.54
